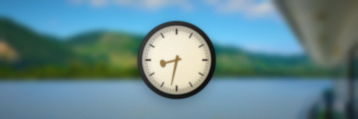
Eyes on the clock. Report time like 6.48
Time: 8.32
